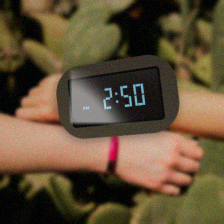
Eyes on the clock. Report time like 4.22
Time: 2.50
